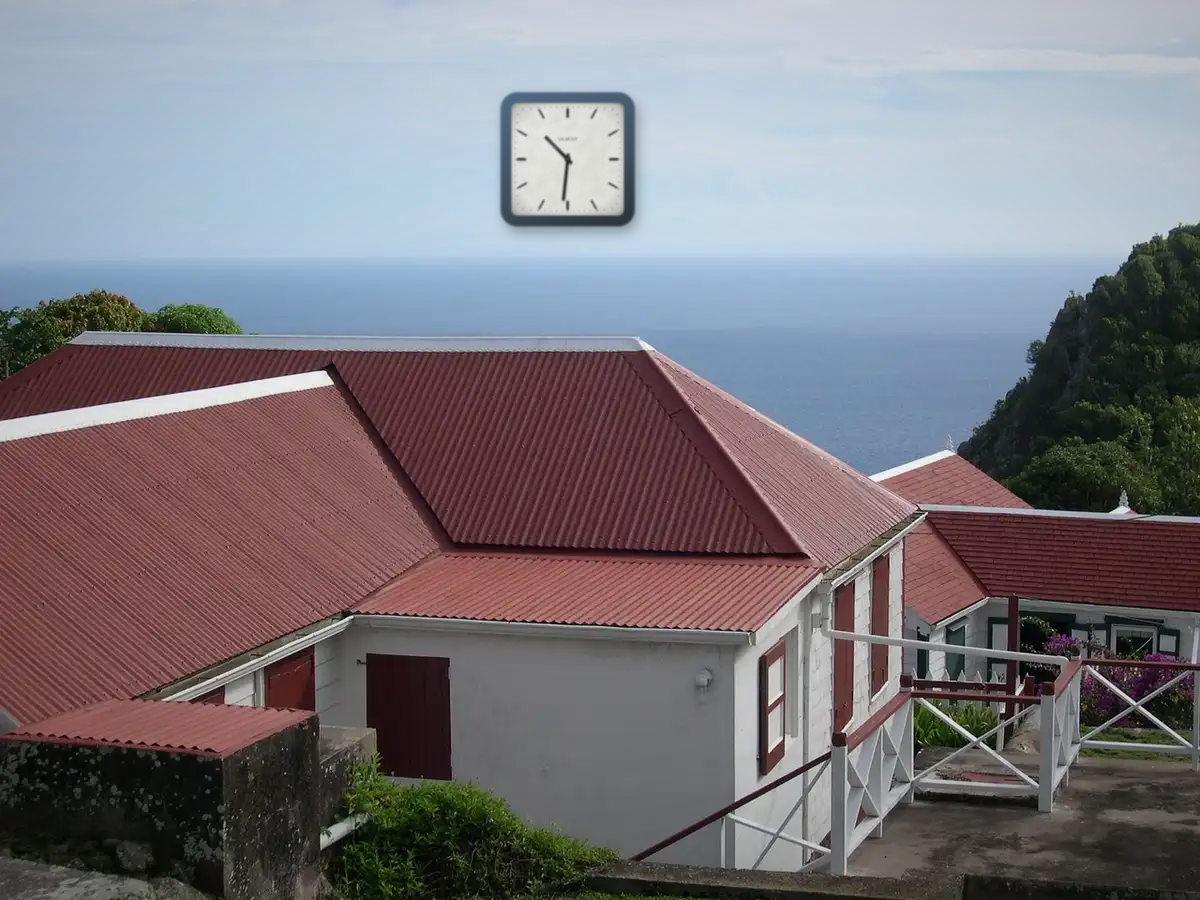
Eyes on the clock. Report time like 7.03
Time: 10.31
